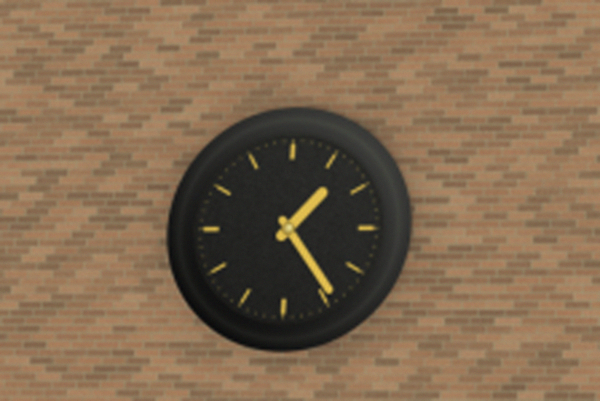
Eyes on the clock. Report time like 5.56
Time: 1.24
